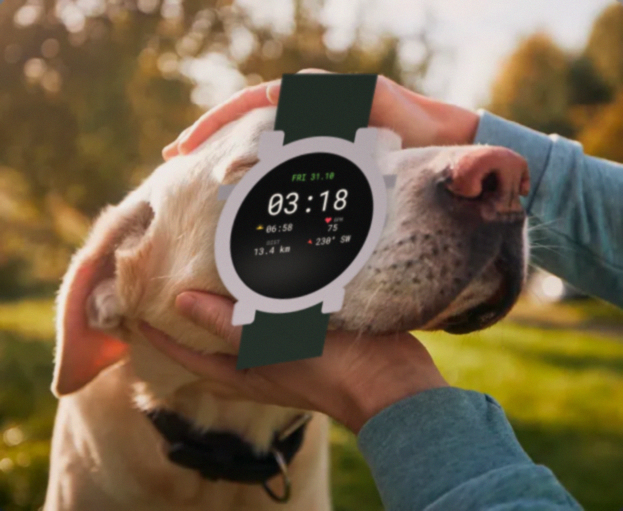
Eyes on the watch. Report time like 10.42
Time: 3.18
